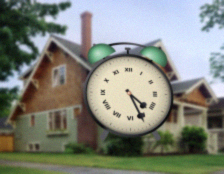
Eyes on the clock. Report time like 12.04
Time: 4.26
